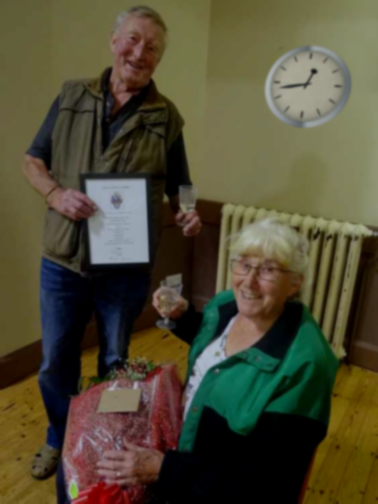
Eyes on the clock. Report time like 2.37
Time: 12.43
